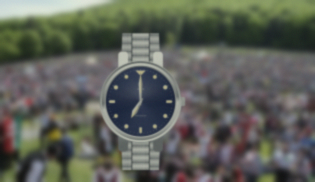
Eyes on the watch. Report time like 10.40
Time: 7.00
